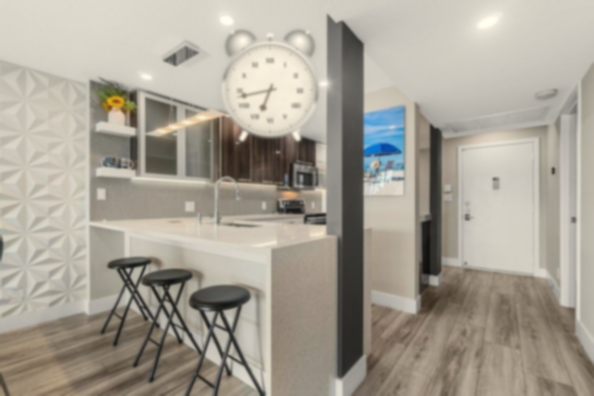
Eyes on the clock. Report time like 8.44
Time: 6.43
